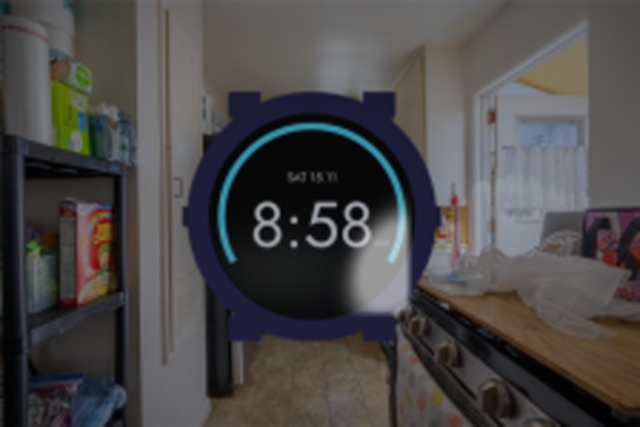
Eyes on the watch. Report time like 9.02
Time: 8.58
